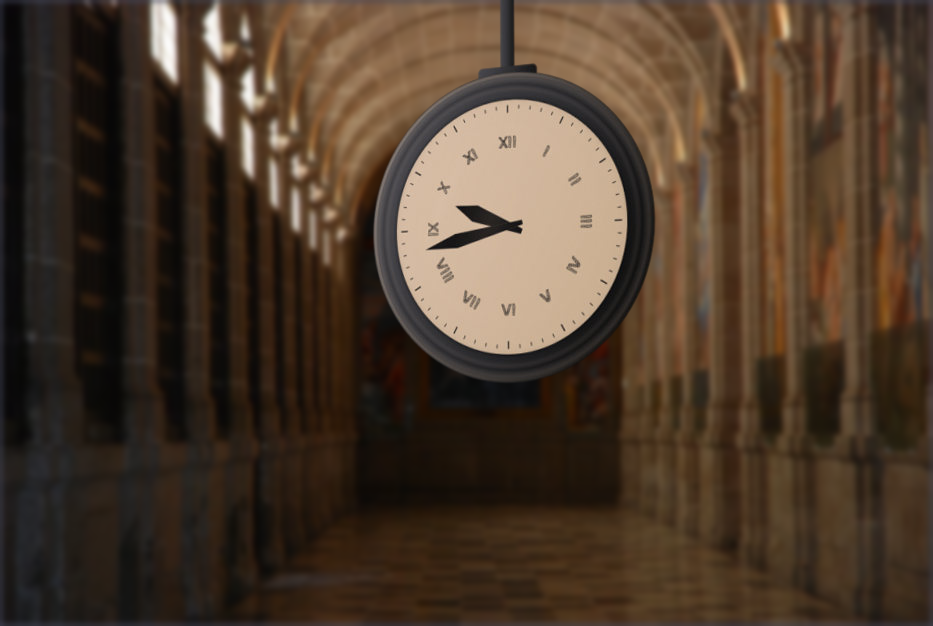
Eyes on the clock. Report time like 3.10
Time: 9.43
